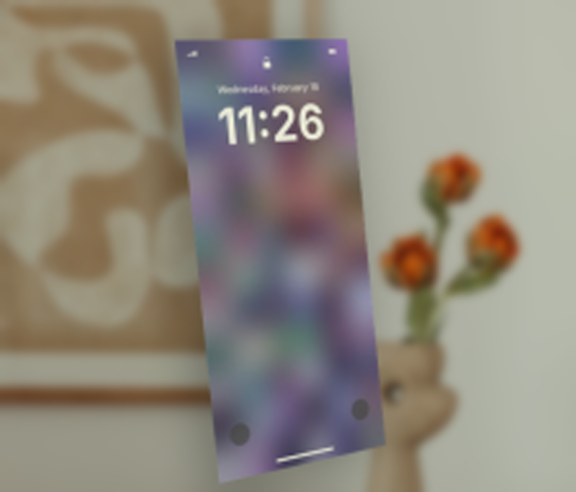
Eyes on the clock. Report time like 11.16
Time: 11.26
